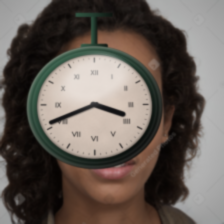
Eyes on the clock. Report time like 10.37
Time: 3.41
